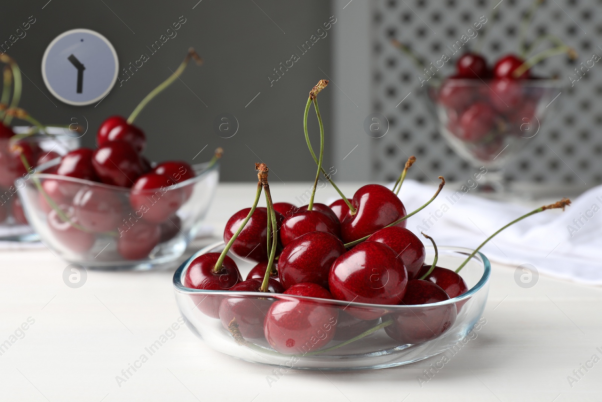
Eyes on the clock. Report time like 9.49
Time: 10.30
